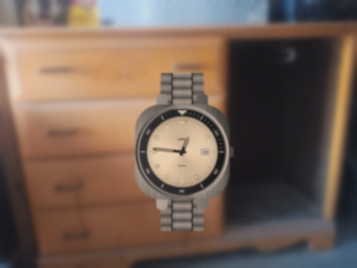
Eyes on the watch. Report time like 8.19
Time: 12.46
